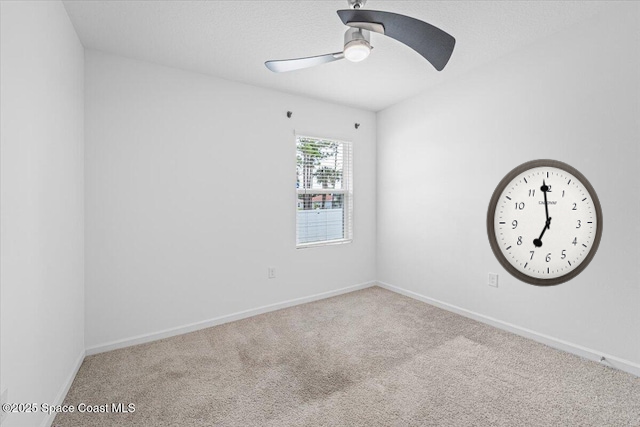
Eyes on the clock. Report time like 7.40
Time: 6.59
